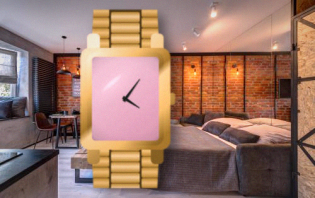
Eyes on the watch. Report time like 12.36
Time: 4.06
